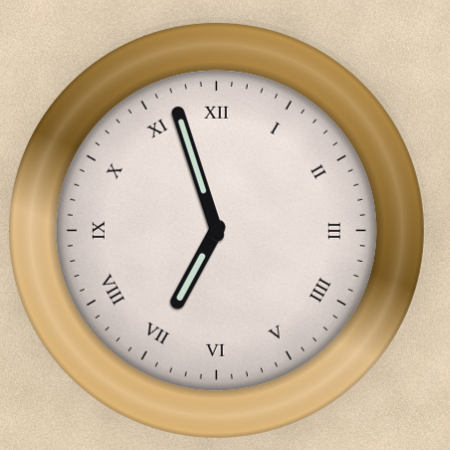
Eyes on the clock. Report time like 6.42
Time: 6.57
